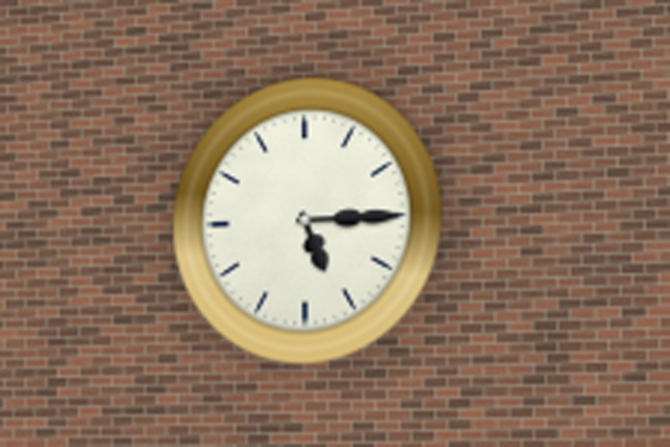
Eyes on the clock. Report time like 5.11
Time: 5.15
